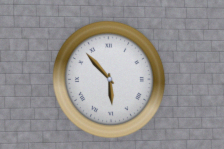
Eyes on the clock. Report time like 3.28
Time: 5.53
